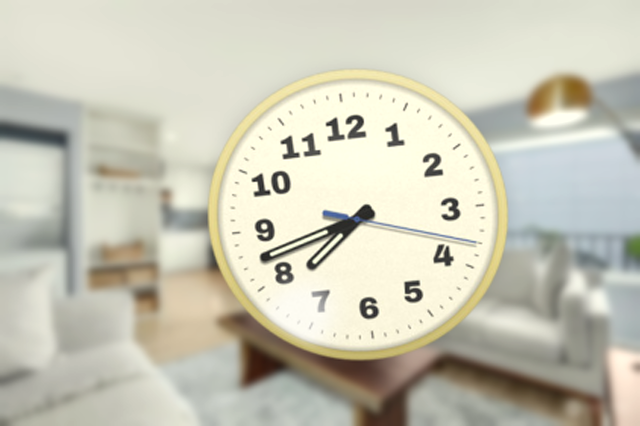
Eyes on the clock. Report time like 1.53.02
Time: 7.42.18
